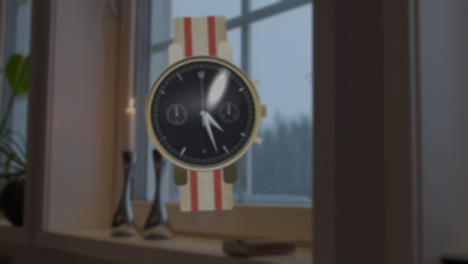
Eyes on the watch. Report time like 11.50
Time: 4.27
